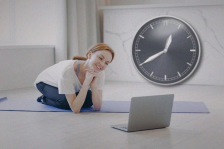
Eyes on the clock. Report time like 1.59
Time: 12.40
